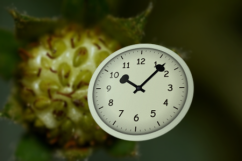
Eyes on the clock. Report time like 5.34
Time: 10.07
